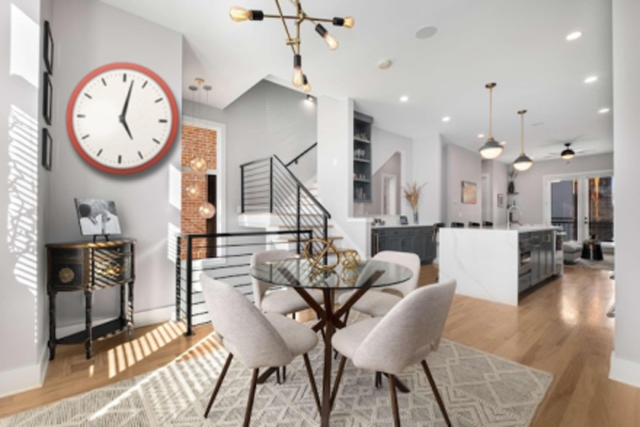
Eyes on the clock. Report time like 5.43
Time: 5.02
